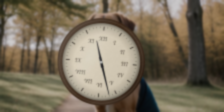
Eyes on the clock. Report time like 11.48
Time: 11.27
